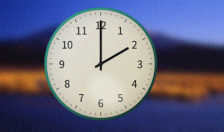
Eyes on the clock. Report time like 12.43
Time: 2.00
